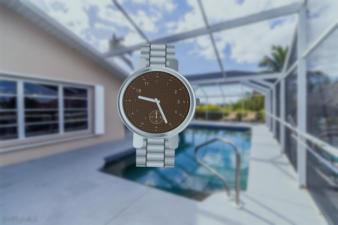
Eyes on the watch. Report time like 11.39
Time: 9.26
